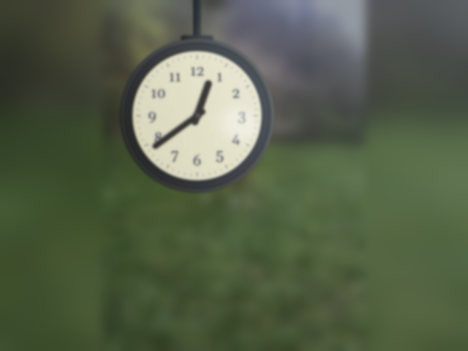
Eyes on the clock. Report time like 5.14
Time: 12.39
